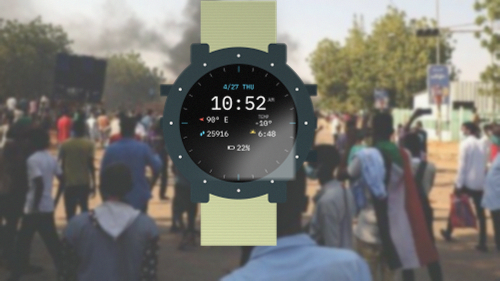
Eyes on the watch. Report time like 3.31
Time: 10.52
